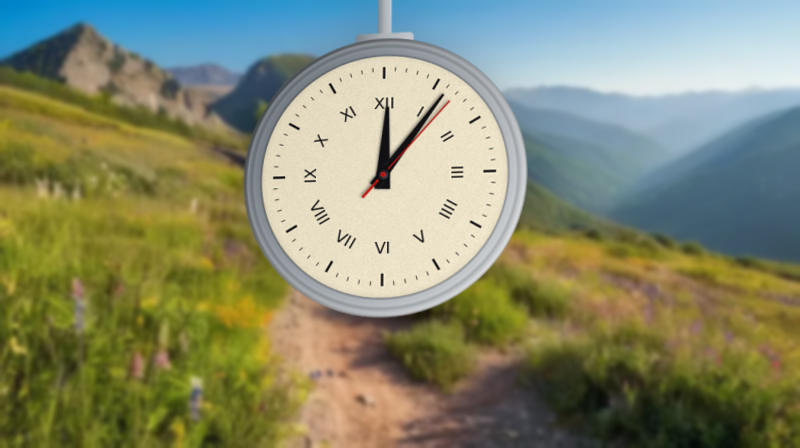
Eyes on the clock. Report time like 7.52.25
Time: 12.06.07
